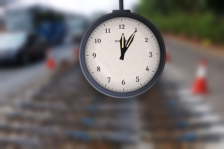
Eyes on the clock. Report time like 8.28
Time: 12.05
